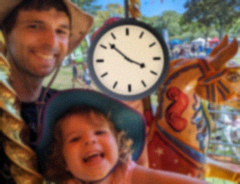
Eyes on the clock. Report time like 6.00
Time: 3.52
